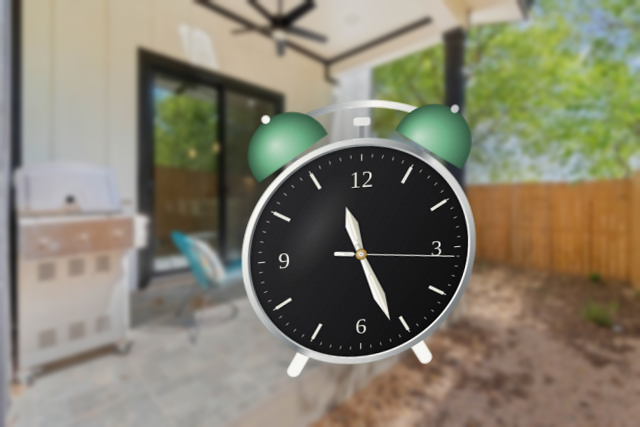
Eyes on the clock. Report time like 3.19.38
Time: 11.26.16
